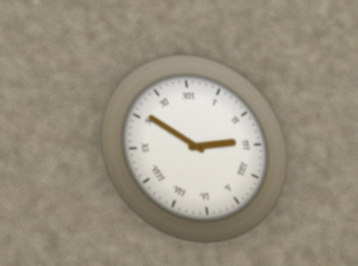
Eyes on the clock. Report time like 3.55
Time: 2.51
